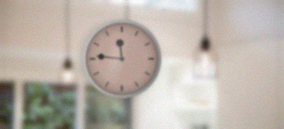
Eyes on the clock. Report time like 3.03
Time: 11.46
